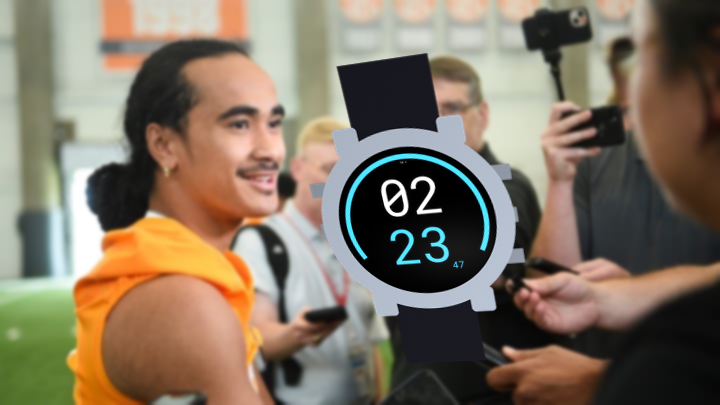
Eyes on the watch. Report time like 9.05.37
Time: 2.23.47
